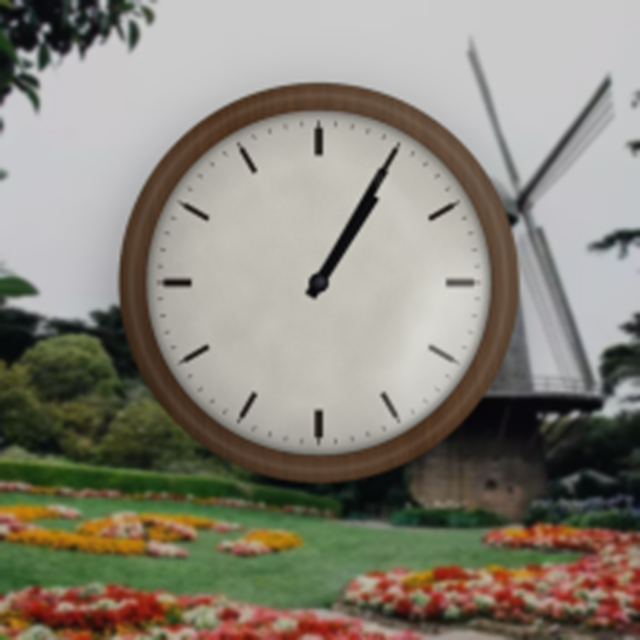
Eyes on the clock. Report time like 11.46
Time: 1.05
